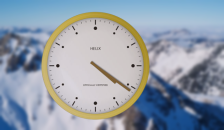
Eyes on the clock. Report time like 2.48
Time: 4.21
